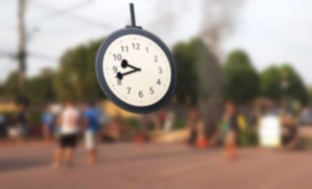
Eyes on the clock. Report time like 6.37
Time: 9.42
